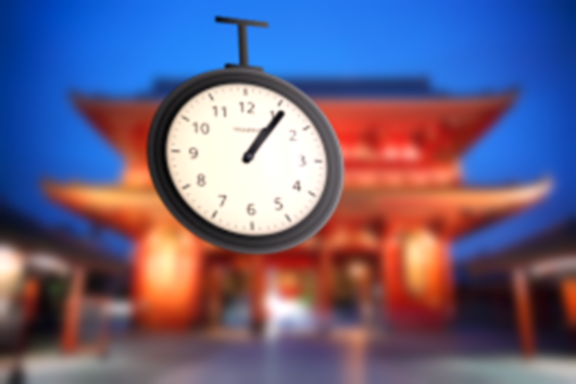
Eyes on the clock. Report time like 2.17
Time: 1.06
